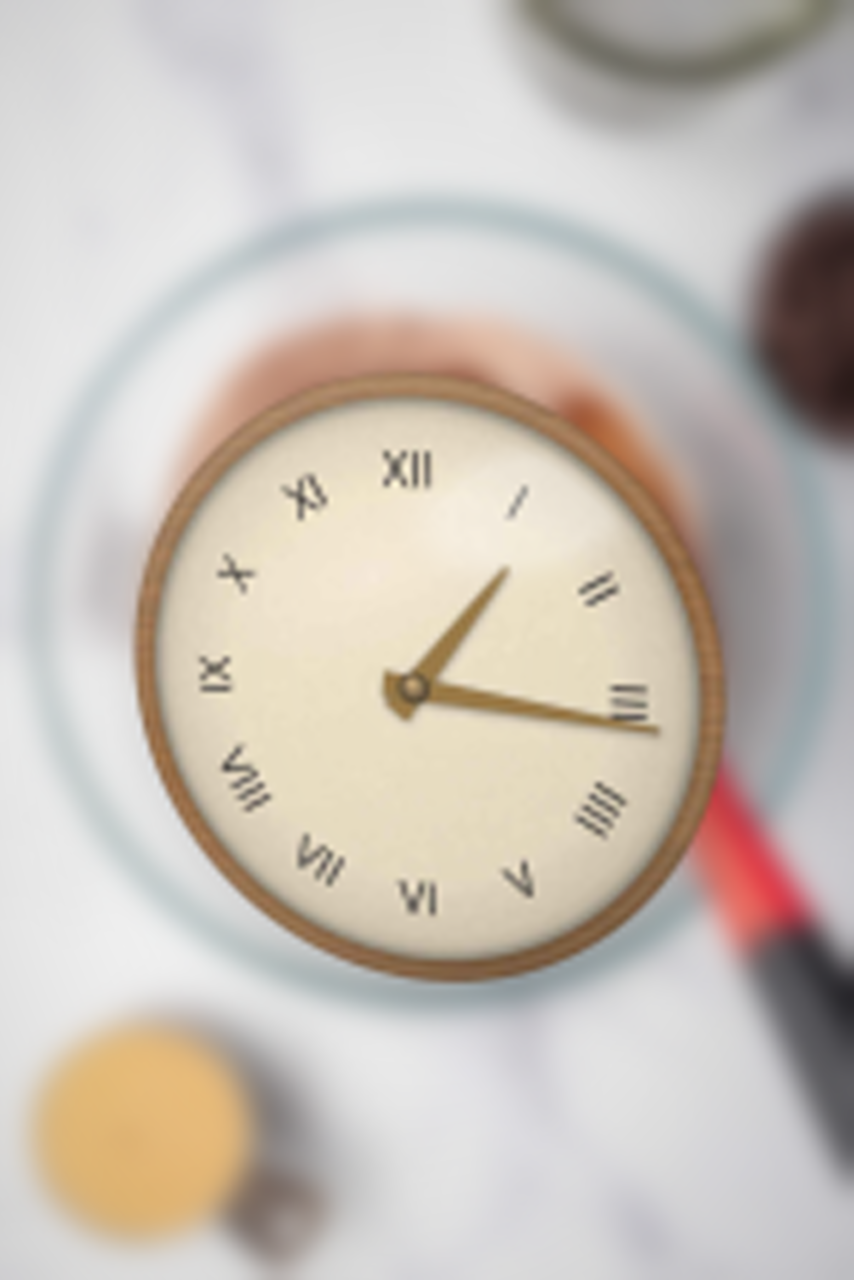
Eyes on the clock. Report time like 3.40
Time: 1.16
